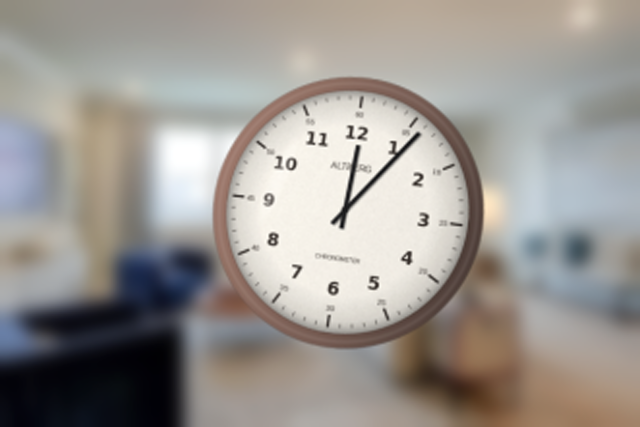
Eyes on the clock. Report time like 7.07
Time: 12.06
